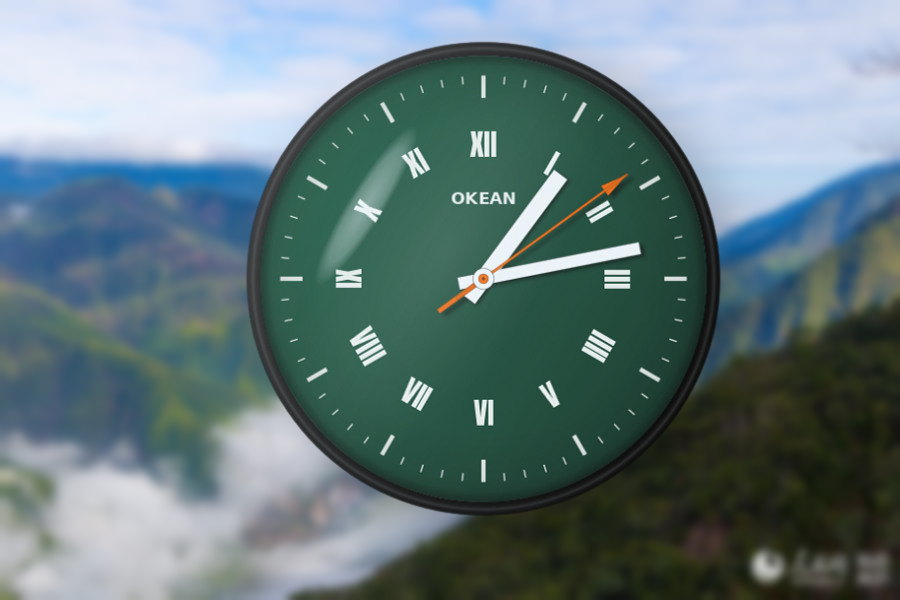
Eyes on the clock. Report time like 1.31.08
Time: 1.13.09
